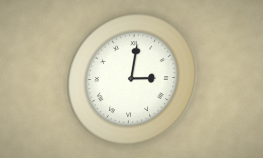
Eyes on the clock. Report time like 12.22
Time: 3.01
